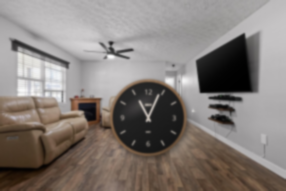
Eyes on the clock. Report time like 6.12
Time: 11.04
